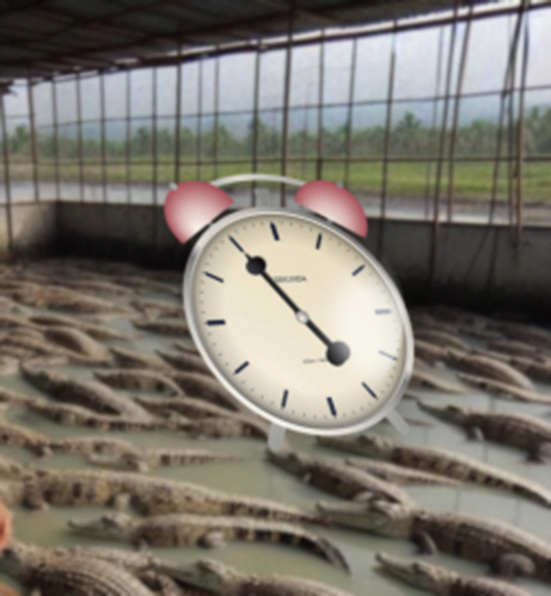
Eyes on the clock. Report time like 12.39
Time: 4.55
